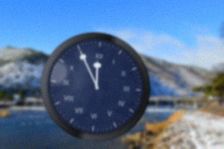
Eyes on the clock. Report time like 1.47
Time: 11.55
